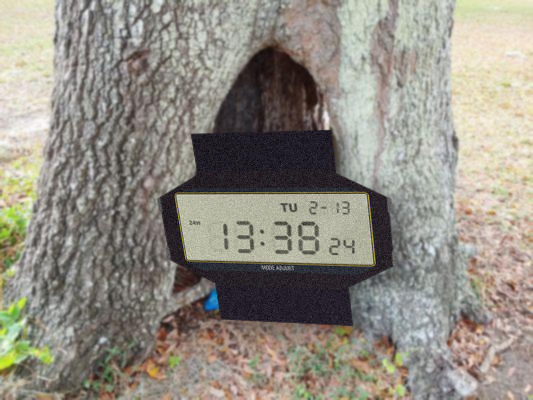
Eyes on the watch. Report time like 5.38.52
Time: 13.38.24
